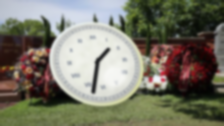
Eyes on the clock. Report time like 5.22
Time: 1.33
